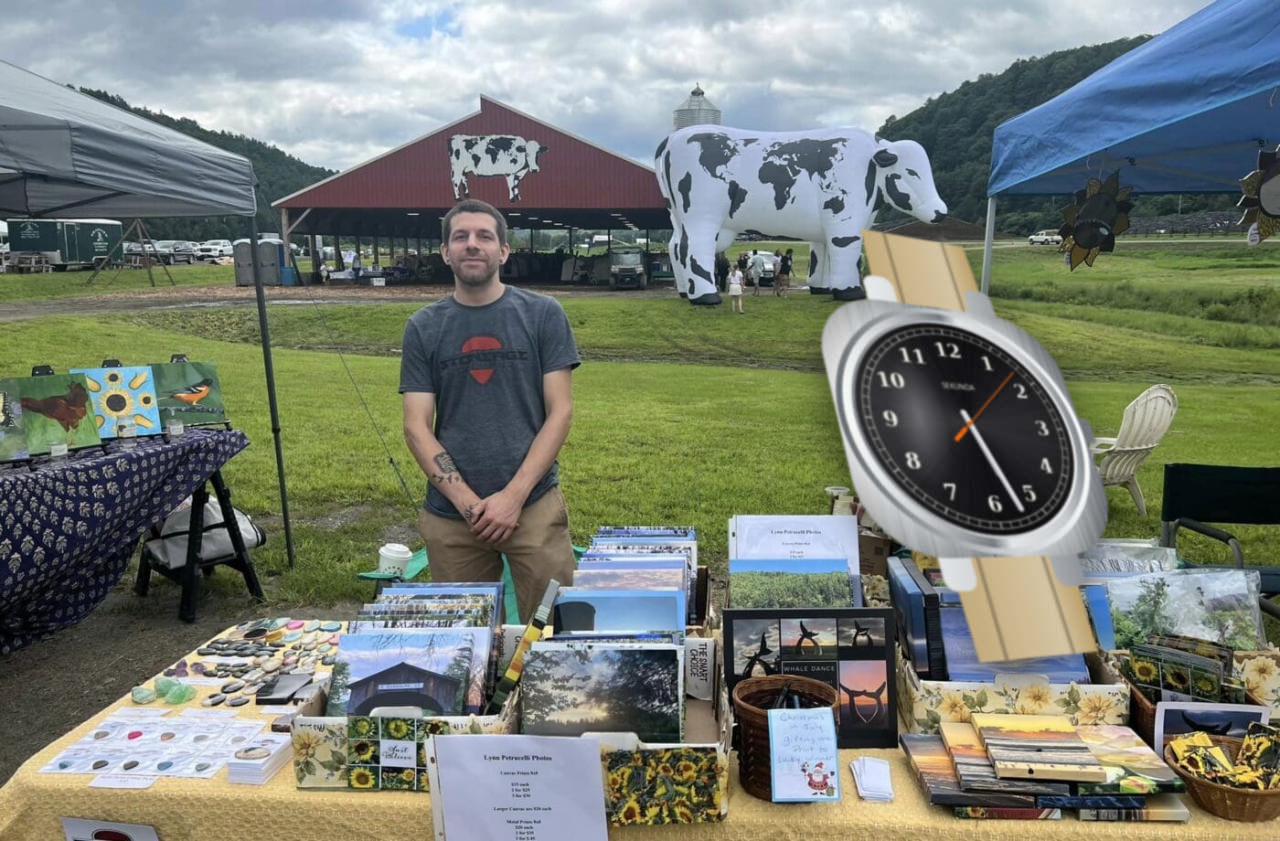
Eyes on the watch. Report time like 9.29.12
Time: 5.27.08
